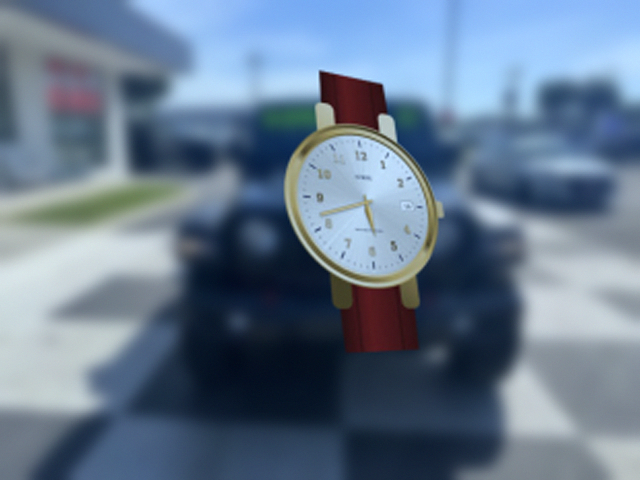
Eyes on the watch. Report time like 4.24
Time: 5.42
